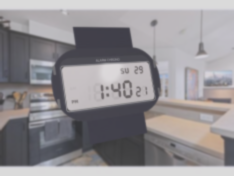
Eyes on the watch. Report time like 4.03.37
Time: 1.40.21
